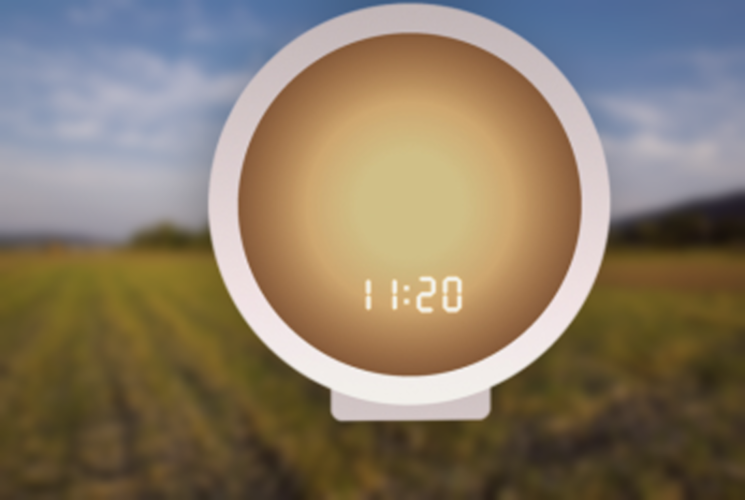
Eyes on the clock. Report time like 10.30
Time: 11.20
